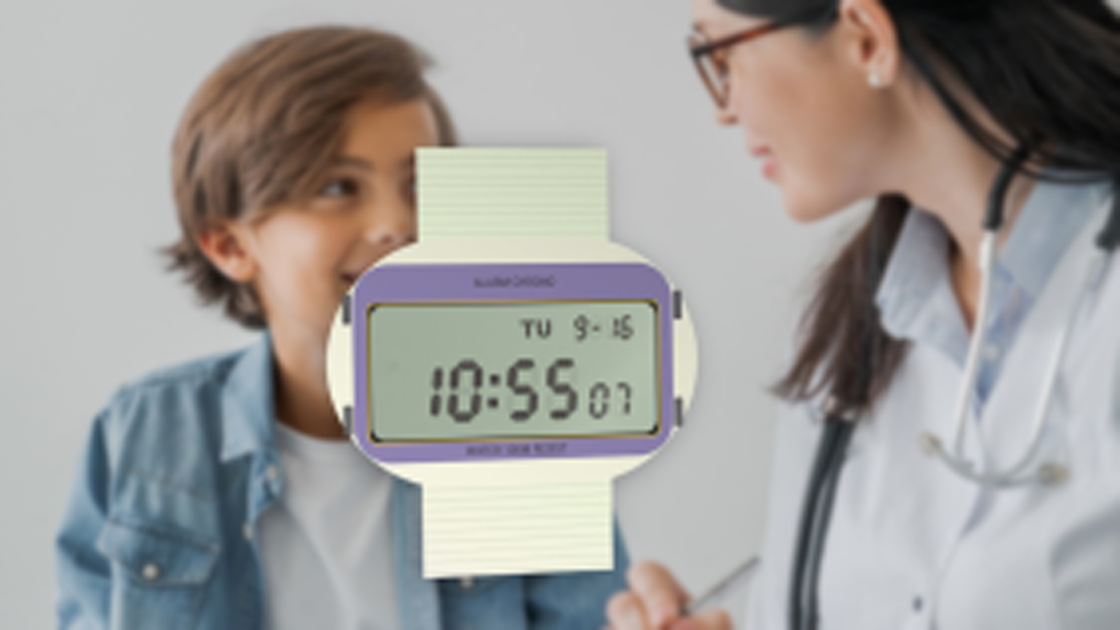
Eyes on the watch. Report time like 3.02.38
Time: 10.55.07
